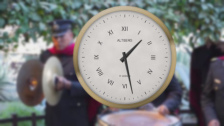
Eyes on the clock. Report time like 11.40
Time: 1.28
